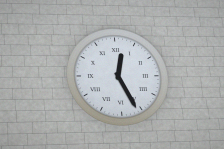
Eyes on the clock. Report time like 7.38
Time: 12.26
